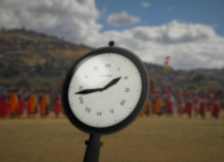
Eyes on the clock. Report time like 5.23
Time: 1.43
